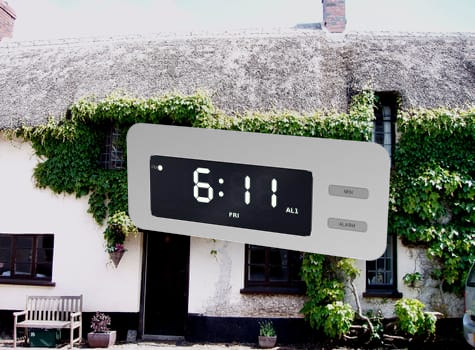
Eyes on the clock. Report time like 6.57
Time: 6.11
